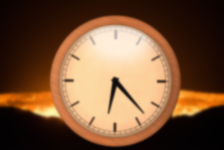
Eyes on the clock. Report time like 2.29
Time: 6.23
